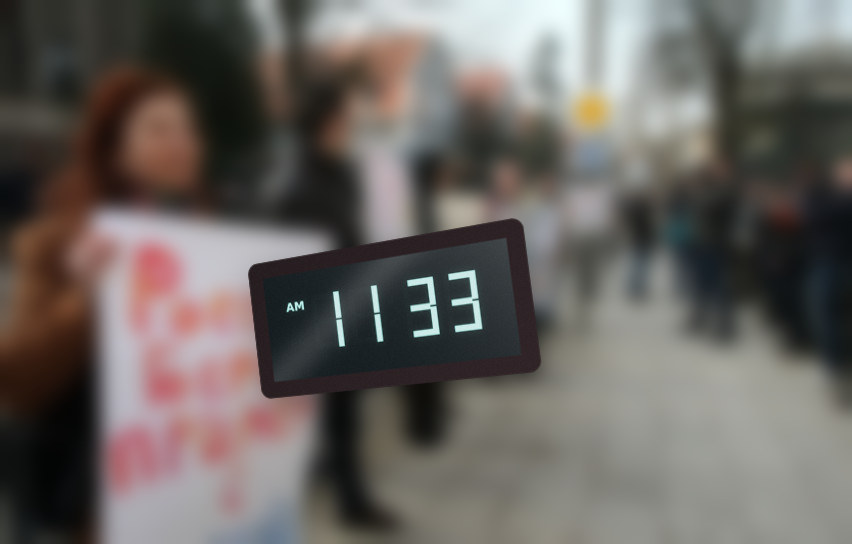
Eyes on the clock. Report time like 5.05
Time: 11.33
